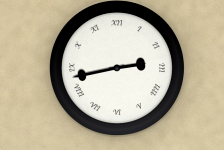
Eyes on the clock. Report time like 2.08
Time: 2.43
